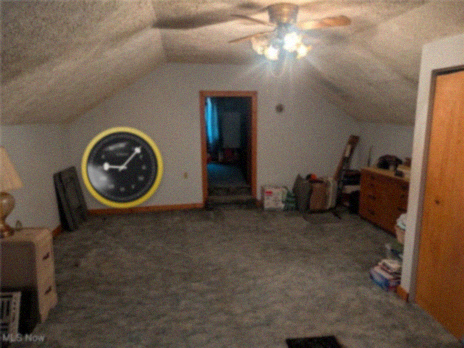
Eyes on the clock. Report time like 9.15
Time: 9.07
